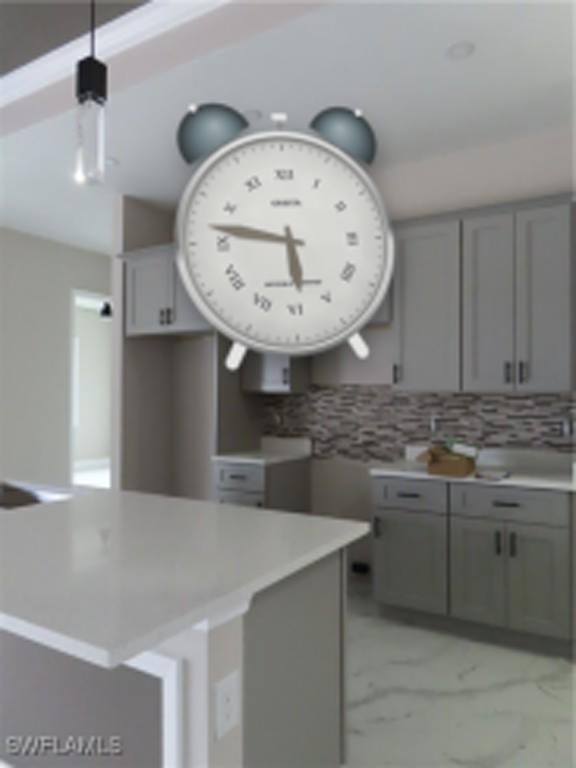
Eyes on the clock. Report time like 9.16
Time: 5.47
